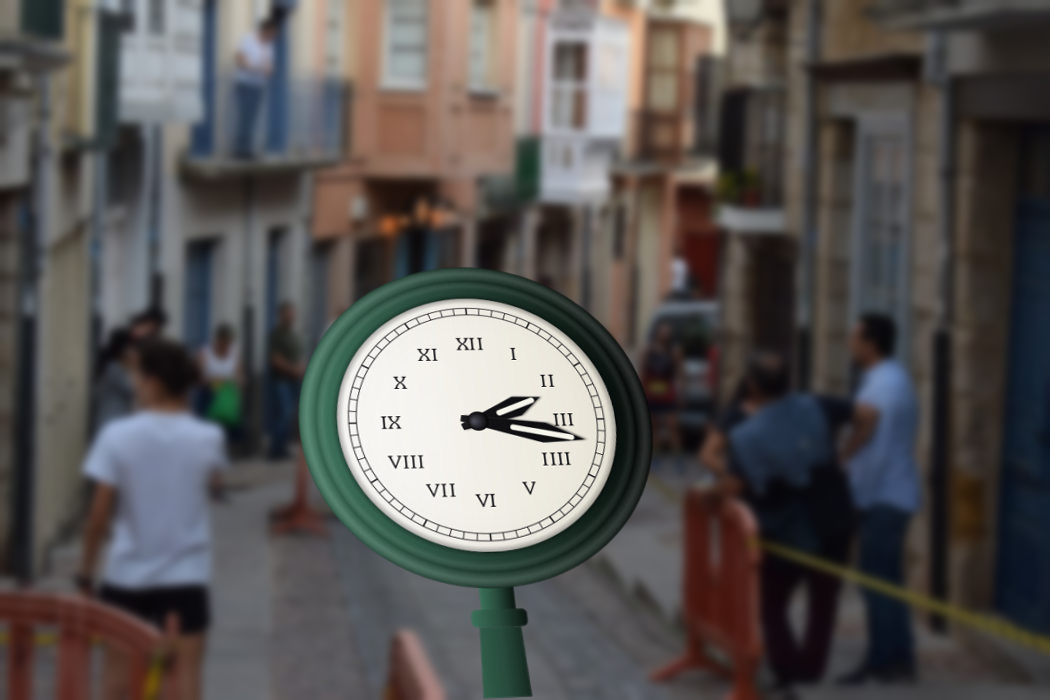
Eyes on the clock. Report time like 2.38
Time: 2.17
